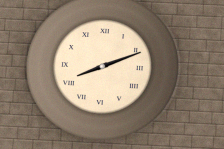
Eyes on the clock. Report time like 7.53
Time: 8.11
